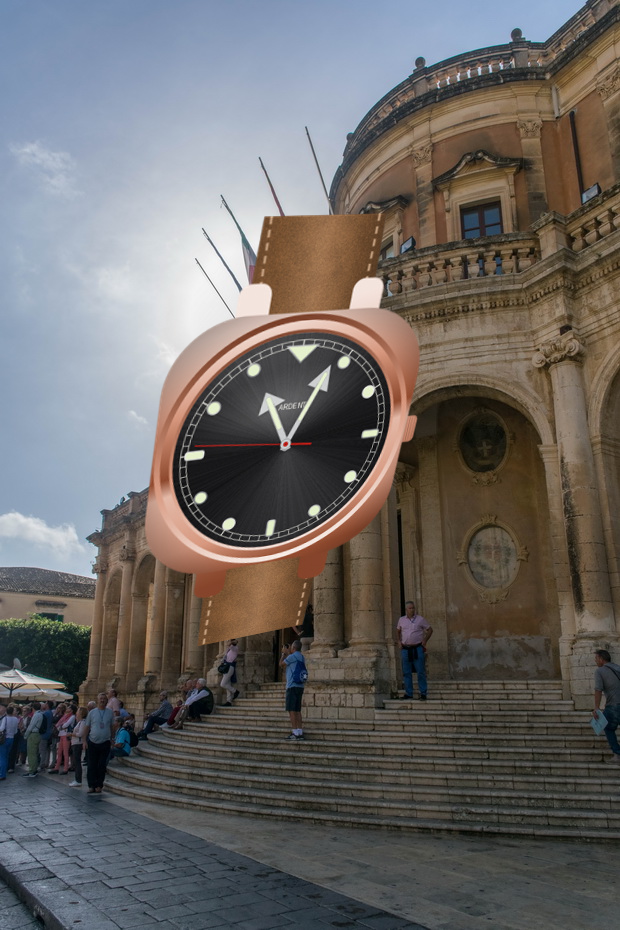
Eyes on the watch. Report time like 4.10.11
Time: 11.03.46
